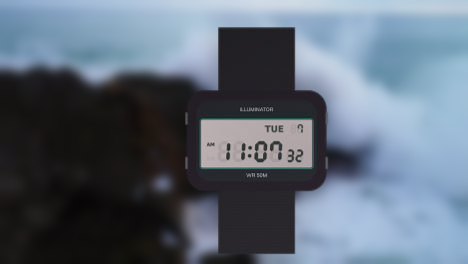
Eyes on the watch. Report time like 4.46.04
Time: 11.07.32
